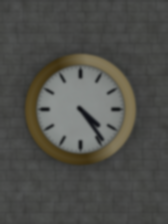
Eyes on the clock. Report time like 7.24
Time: 4.24
